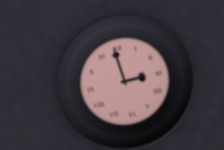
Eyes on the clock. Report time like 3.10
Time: 2.59
